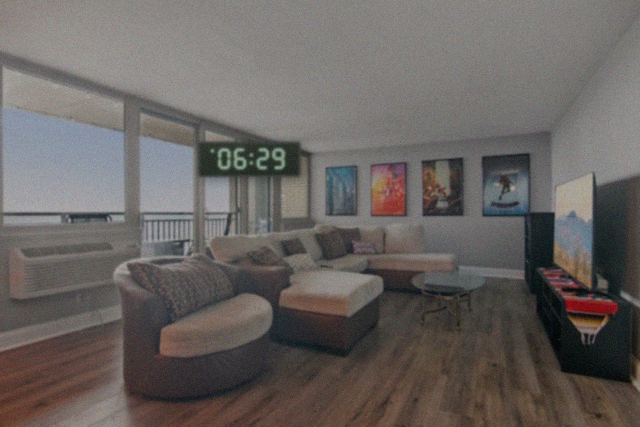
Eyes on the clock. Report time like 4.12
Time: 6.29
